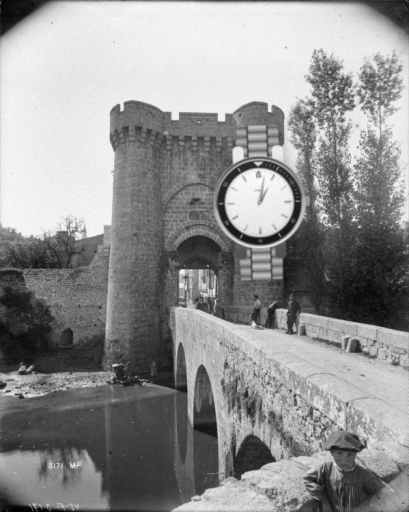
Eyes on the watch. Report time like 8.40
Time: 1.02
